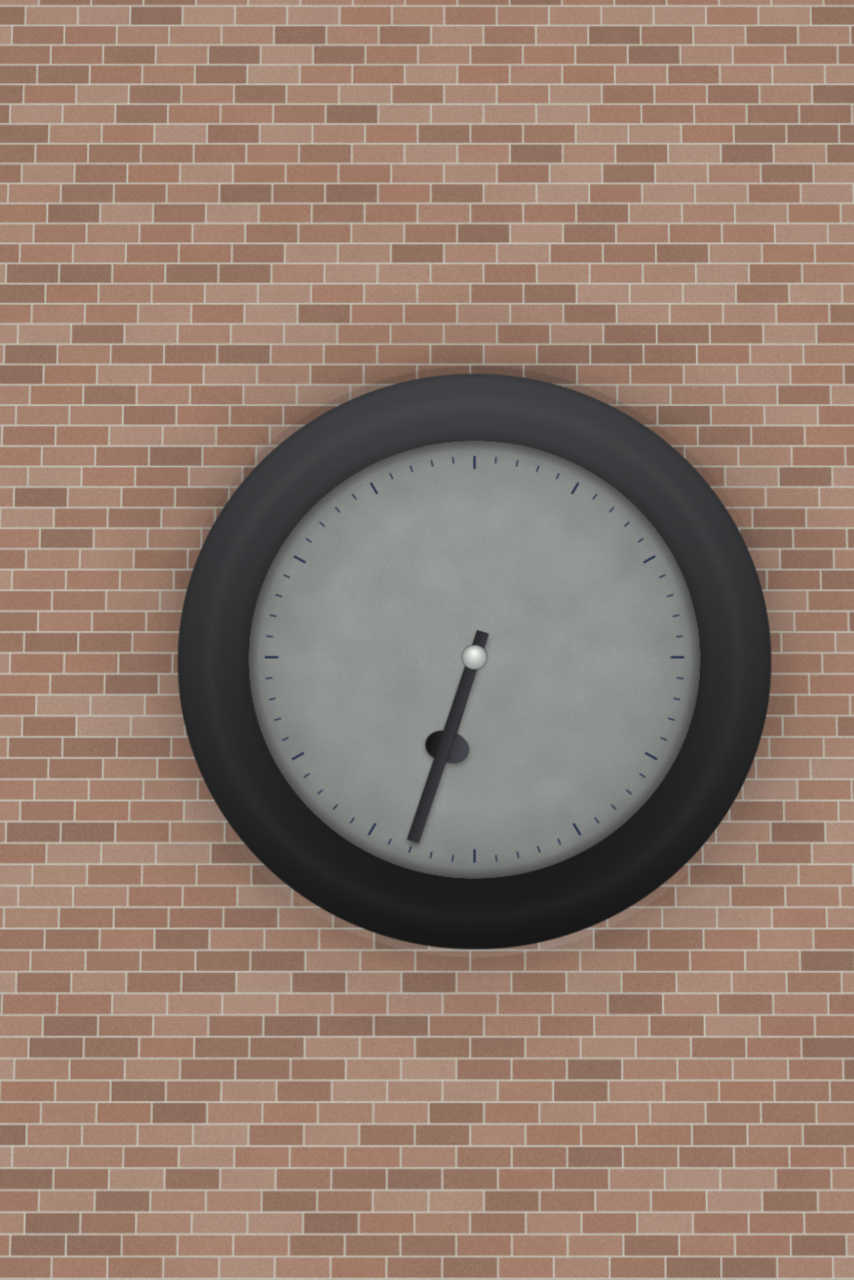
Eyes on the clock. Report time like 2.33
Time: 6.33
